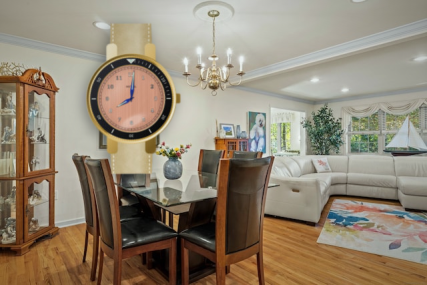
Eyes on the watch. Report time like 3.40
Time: 8.01
